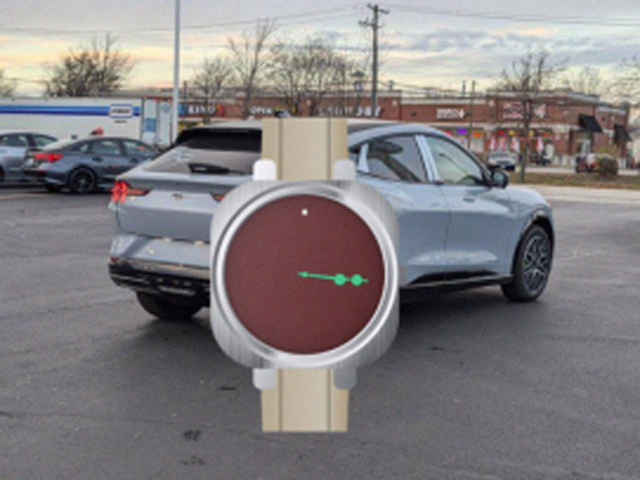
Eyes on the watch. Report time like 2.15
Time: 3.16
